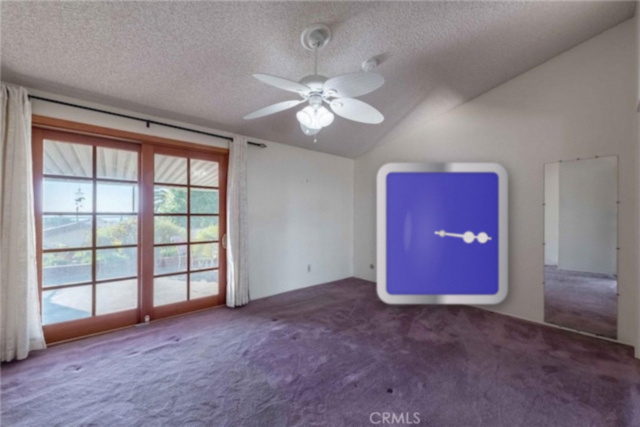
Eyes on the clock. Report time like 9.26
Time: 3.16
